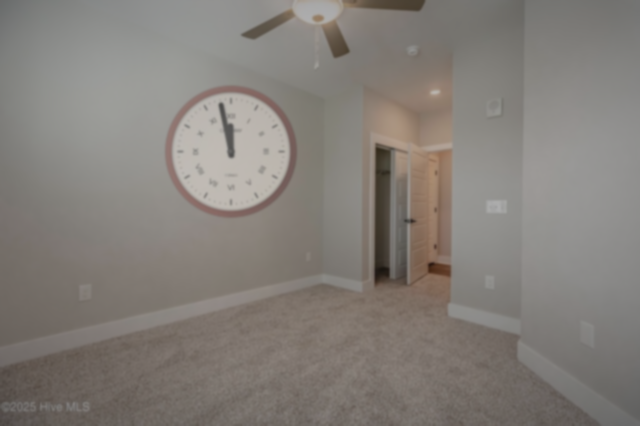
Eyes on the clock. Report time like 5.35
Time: 11.58
